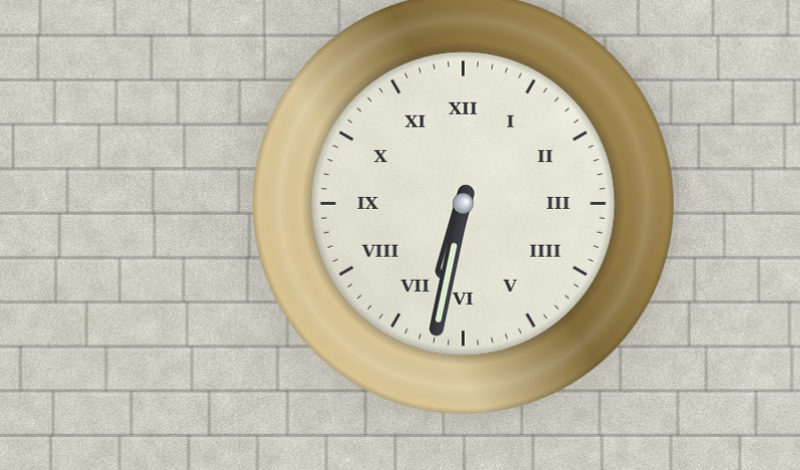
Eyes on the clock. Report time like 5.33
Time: 6.32
